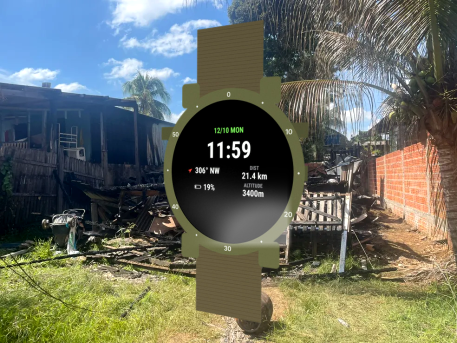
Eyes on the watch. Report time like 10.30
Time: 11.59
